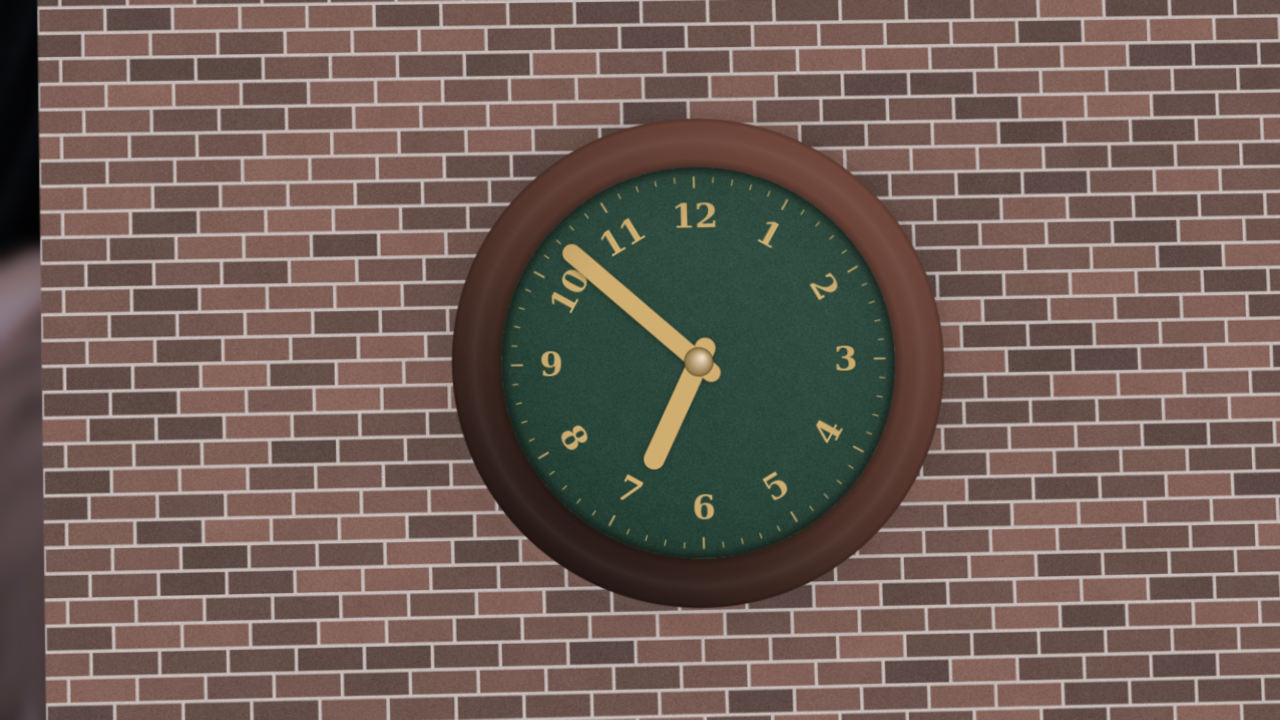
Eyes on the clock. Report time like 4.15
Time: 6.52
